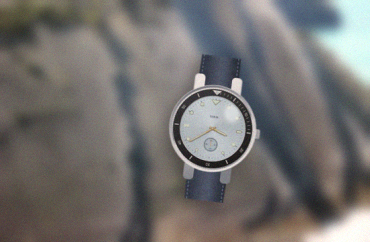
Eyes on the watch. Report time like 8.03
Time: 3.39
